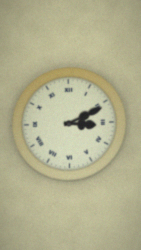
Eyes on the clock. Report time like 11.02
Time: 3.11
